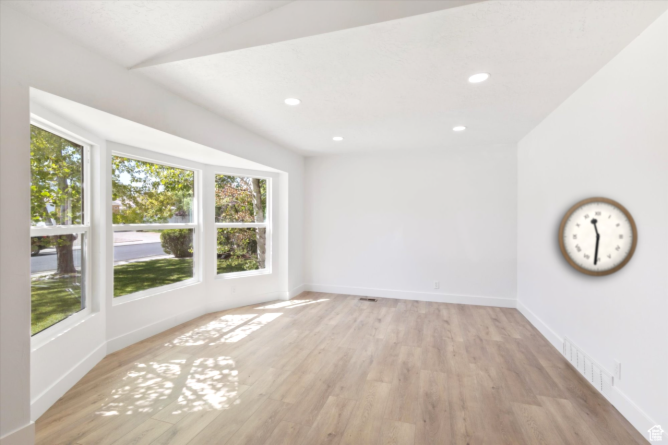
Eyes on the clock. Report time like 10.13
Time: 11.31
